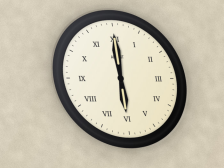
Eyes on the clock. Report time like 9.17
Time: 6.00
